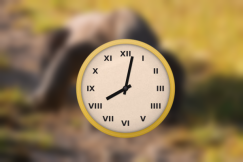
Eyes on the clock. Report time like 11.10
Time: 8.02
